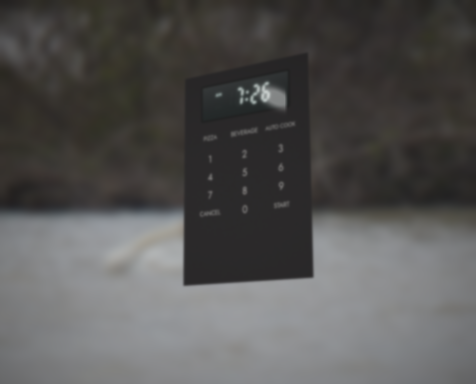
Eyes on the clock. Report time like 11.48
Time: 7.26
